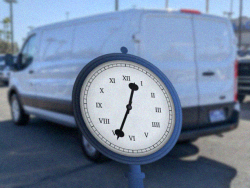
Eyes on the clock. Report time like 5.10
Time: 12.34
